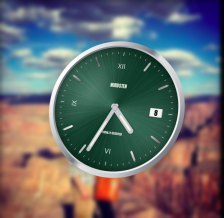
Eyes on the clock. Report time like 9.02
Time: 4.34
